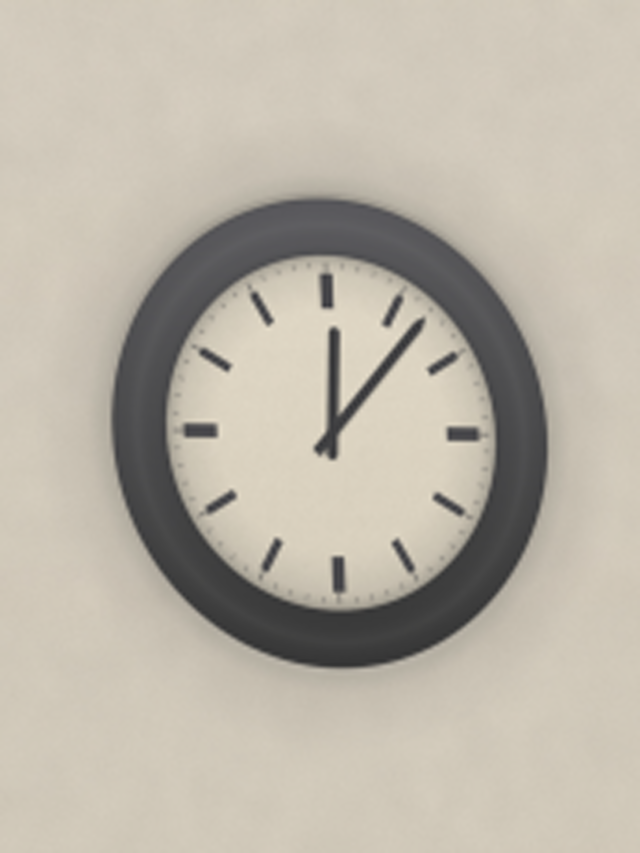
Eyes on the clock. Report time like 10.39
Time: 12.07
